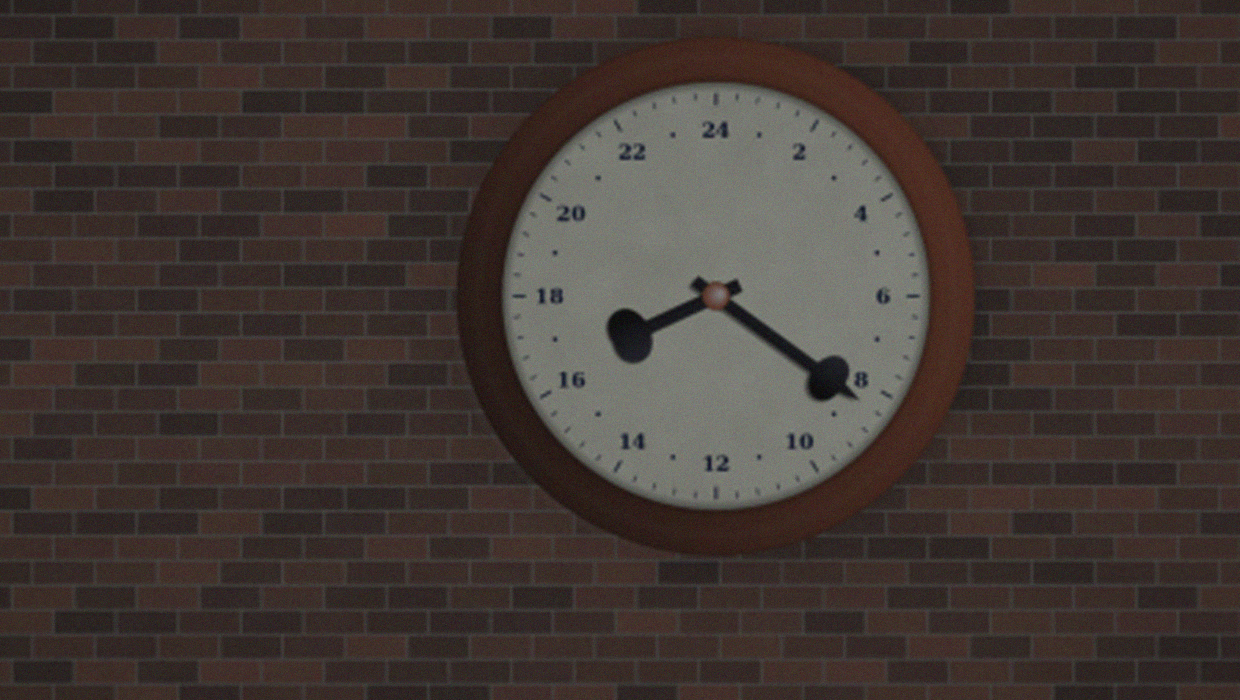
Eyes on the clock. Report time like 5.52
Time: 16.21
